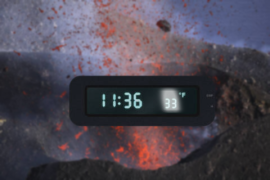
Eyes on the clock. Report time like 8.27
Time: 11.36
